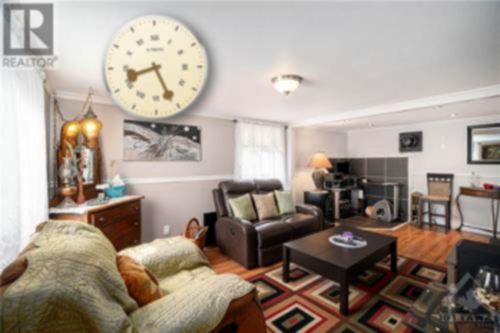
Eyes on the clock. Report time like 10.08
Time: 8.26
